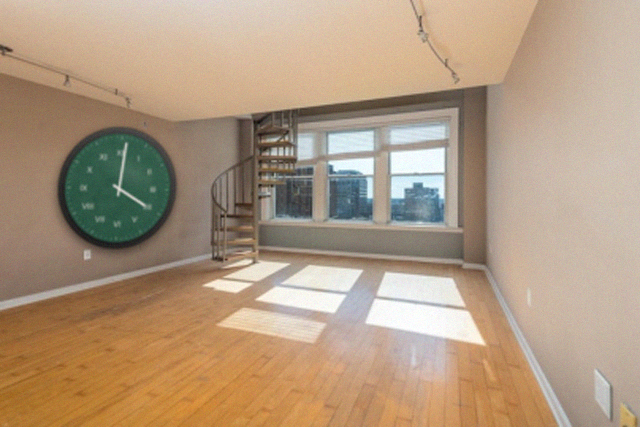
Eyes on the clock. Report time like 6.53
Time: 4.01
